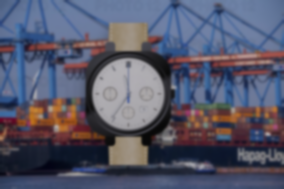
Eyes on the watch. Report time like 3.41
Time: 11.36
